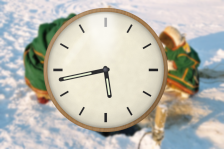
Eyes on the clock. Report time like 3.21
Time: 5.43
